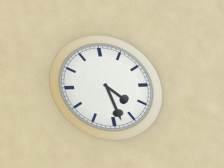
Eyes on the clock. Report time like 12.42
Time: 4.28
